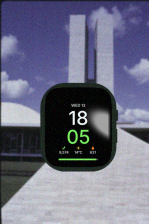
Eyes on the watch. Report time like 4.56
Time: 18.05
